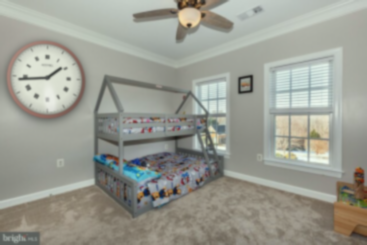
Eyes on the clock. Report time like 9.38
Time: 1.44
